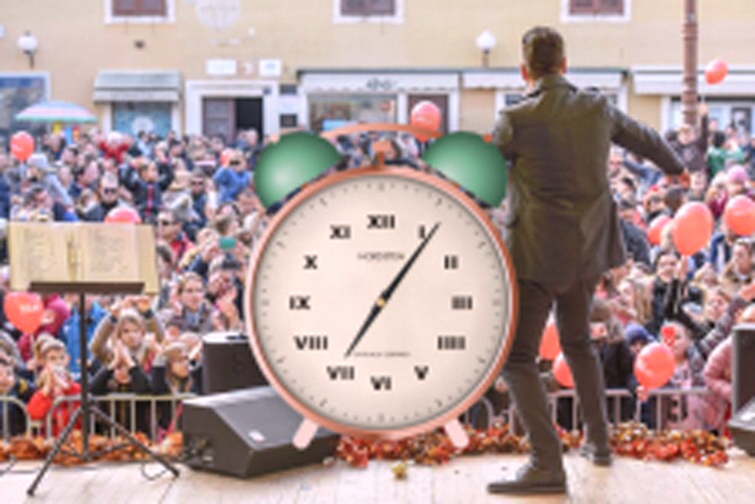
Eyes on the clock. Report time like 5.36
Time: 7.06
